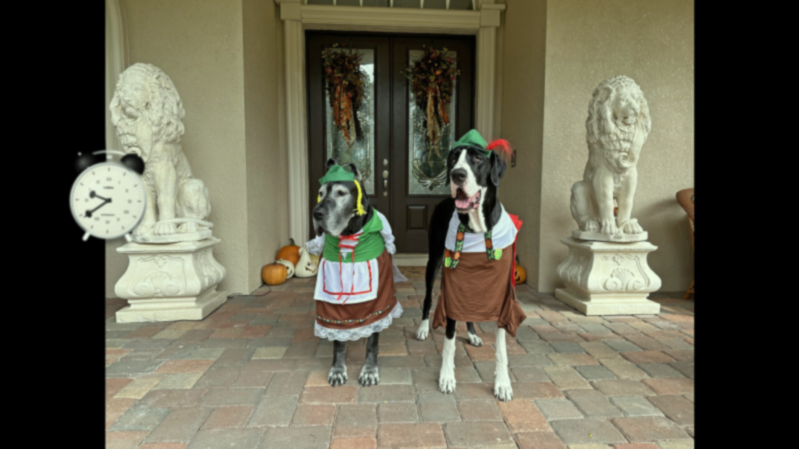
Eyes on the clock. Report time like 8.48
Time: 9.39
